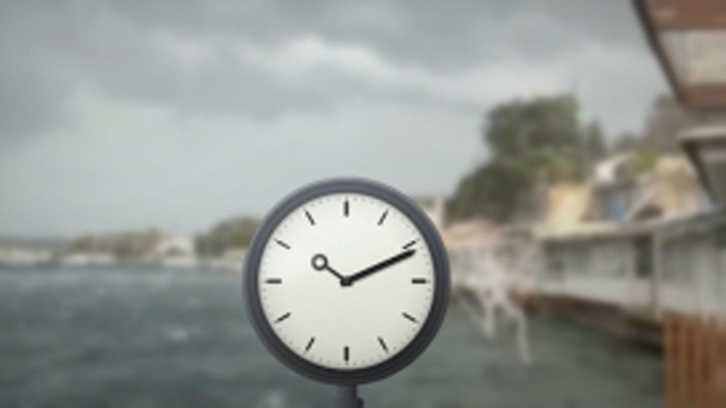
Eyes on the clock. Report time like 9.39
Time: 10.11
